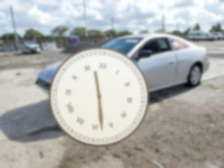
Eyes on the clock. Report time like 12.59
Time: 11.28
